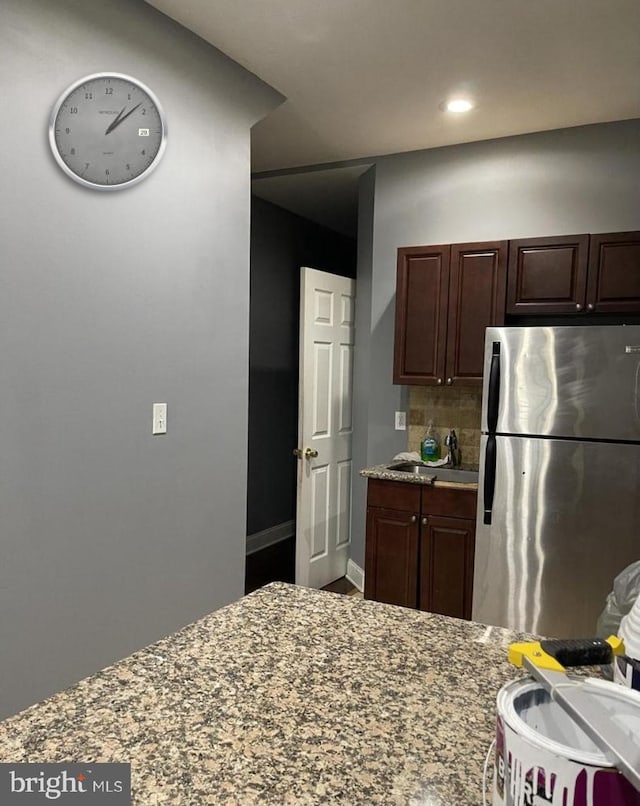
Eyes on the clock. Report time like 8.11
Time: 1.08
